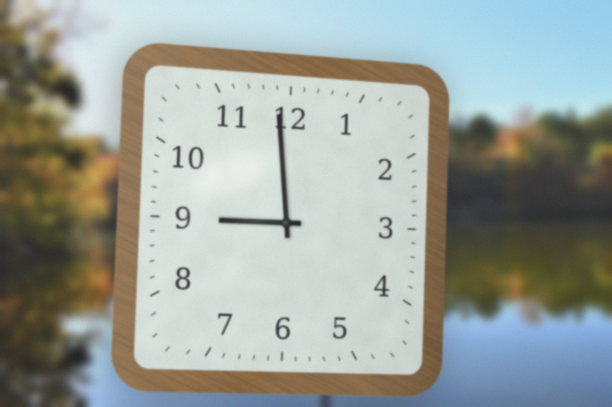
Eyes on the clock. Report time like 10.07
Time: 8.59
